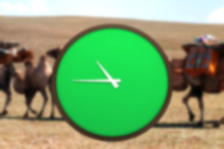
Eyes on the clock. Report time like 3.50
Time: 10.45
